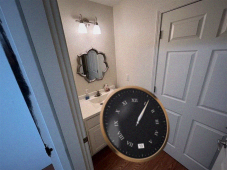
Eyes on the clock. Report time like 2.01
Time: 1.06
